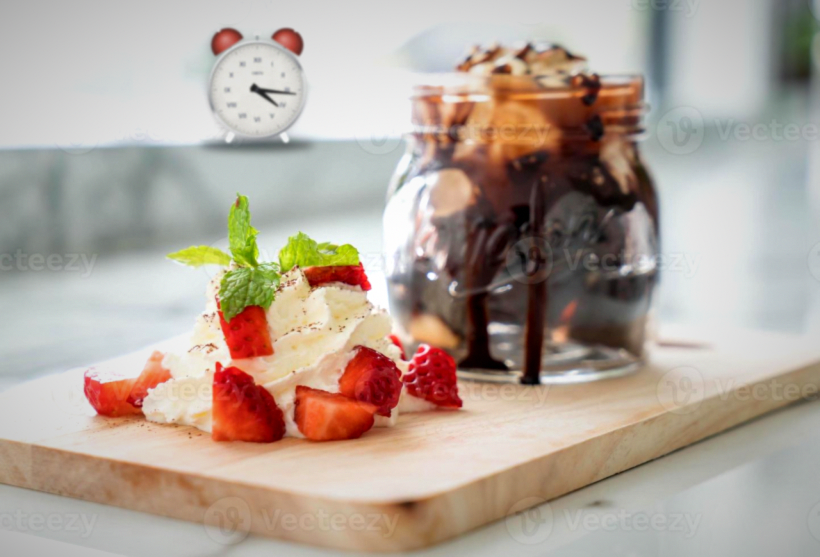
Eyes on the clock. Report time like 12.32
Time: 4.16
